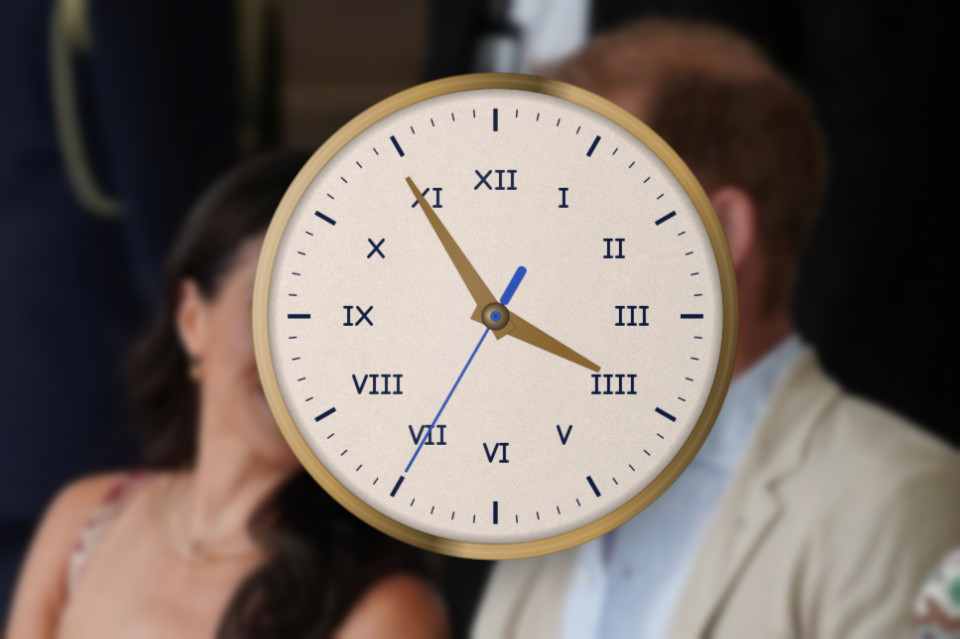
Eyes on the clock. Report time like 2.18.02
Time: 3.54.35
